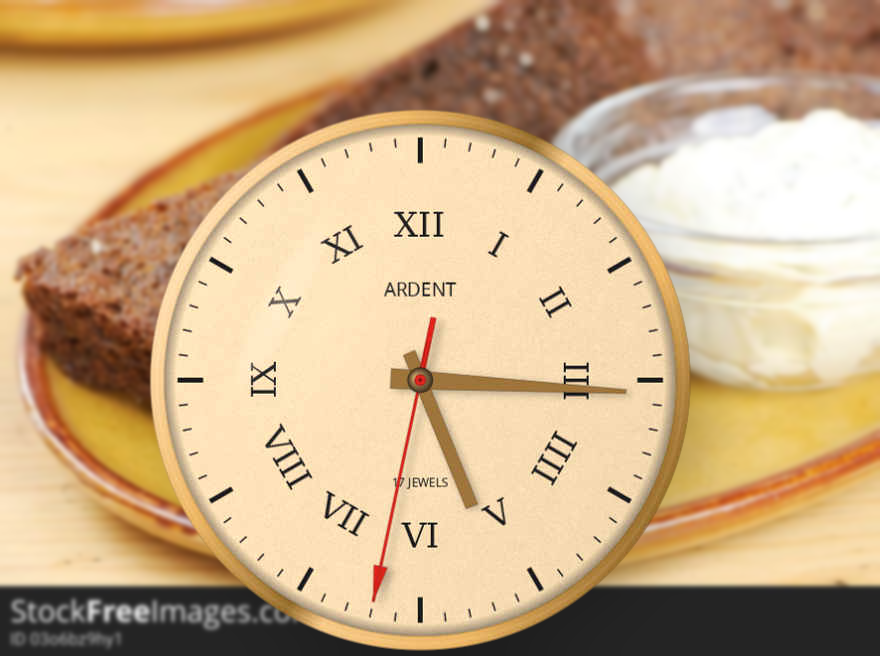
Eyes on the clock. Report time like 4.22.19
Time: 5.15.32
